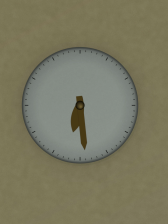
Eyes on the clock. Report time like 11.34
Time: 6.29
